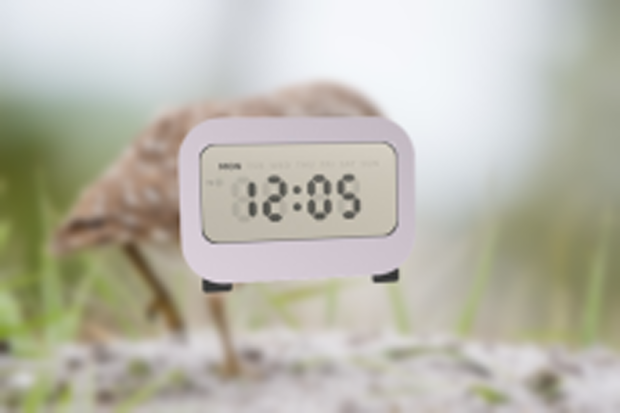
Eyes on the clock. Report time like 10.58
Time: 12.05
